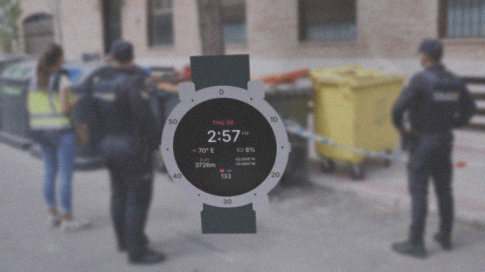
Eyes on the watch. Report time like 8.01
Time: 2.57
